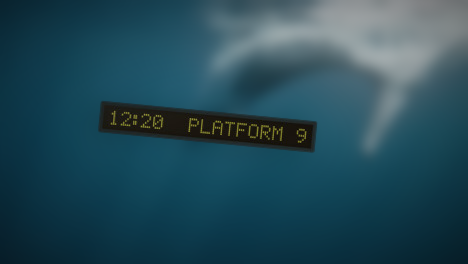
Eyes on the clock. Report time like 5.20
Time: 12.20
